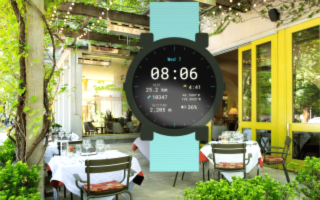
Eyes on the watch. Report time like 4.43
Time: 8.06
